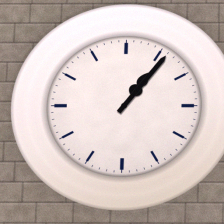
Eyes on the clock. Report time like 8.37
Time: 1.06
